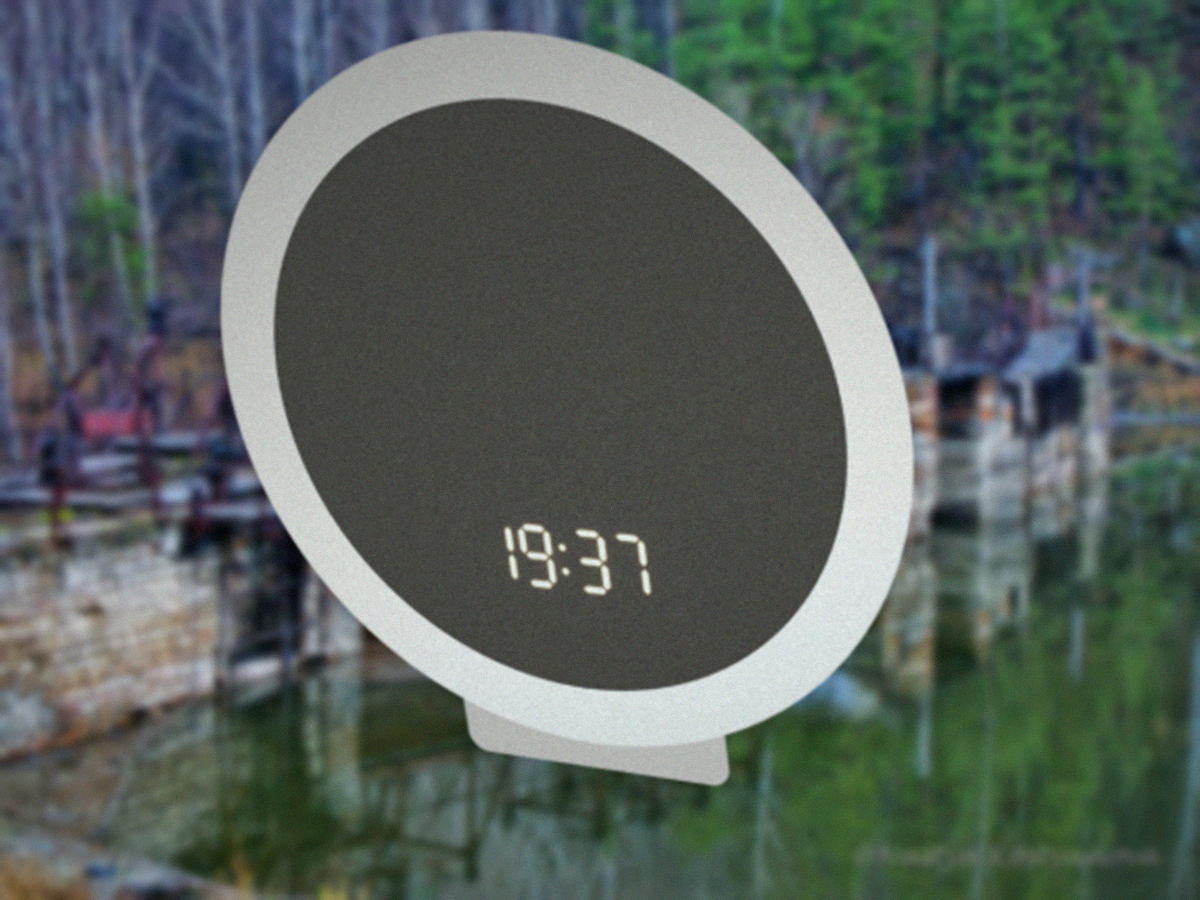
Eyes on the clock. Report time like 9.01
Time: 19.37
